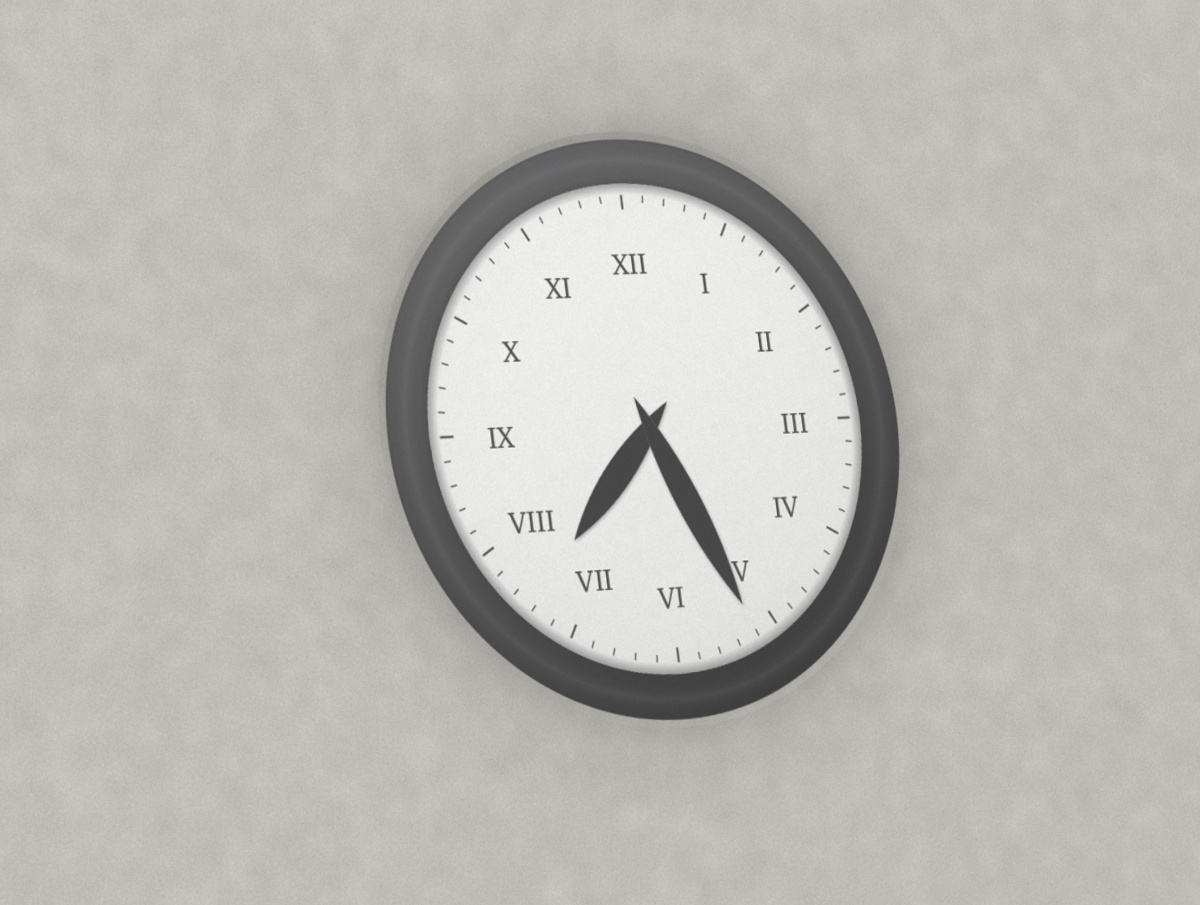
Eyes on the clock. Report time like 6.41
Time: 7.26
